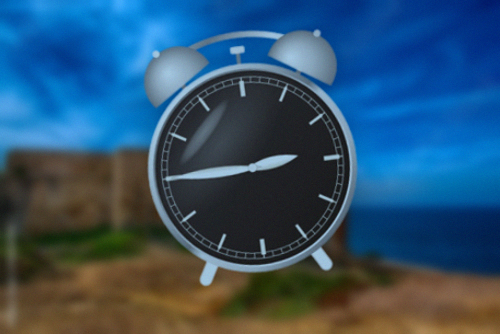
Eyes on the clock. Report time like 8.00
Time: 2.45
